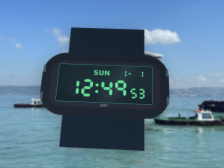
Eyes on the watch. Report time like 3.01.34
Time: 12.49.53
